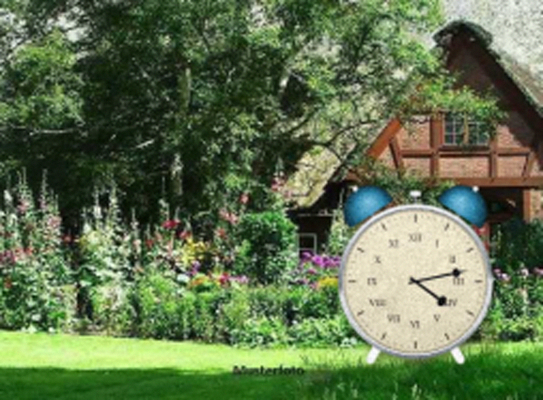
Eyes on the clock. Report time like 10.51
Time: 4.13
